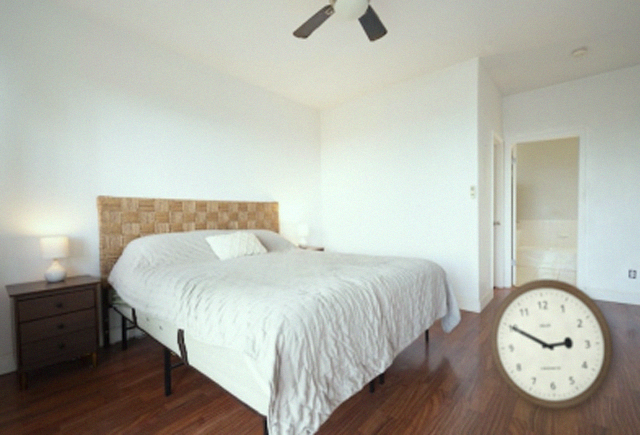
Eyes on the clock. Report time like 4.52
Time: 2.50
